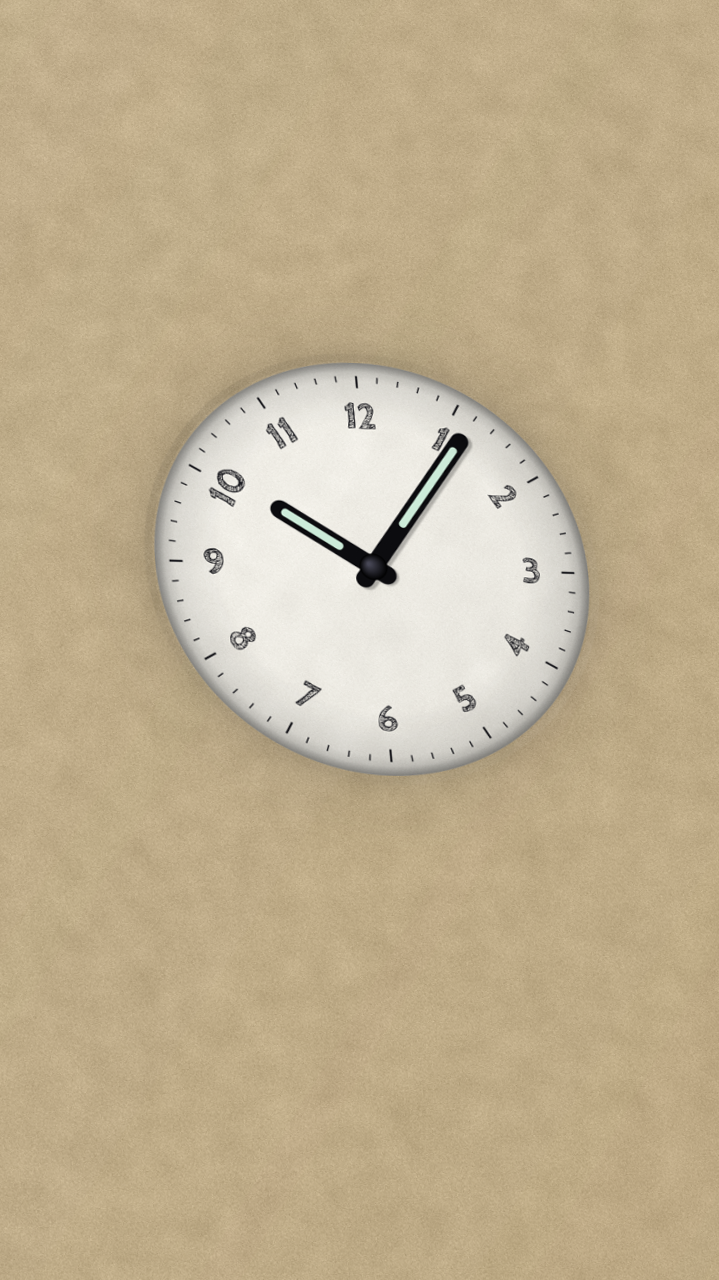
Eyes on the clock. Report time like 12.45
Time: 10.06
